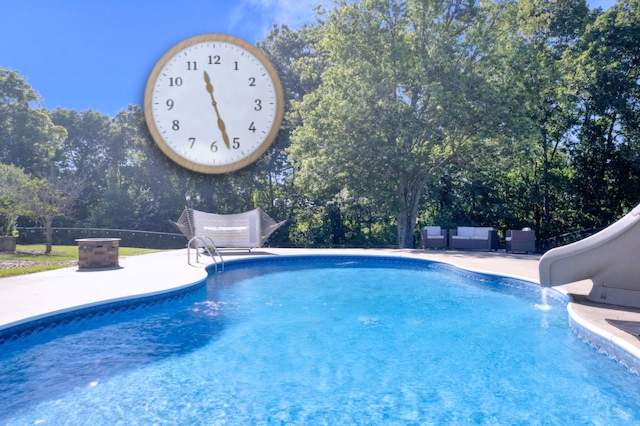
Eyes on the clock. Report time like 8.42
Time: 11.27
